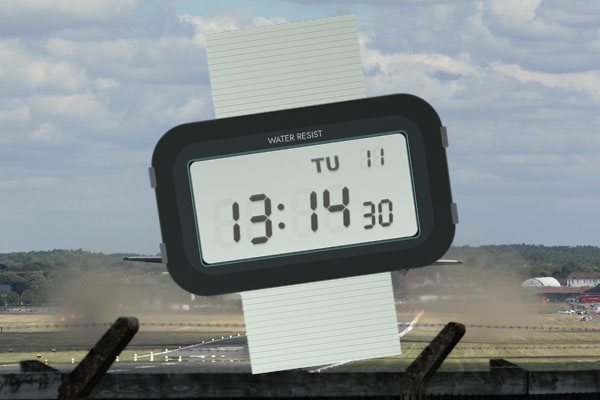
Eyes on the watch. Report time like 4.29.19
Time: 13.14.30
